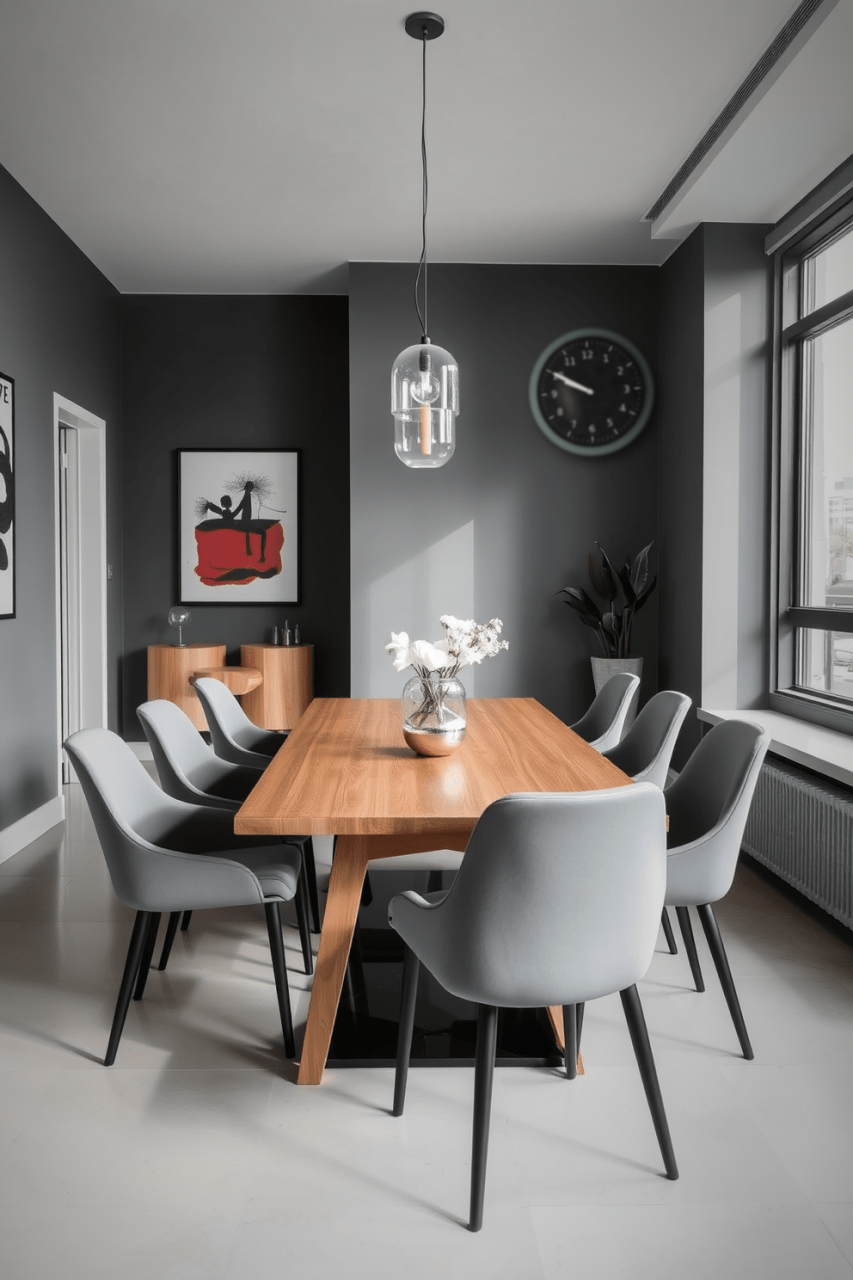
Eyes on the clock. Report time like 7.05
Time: 9.50
